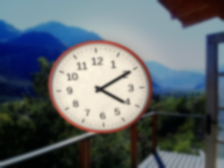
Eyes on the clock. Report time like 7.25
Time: 4.10
